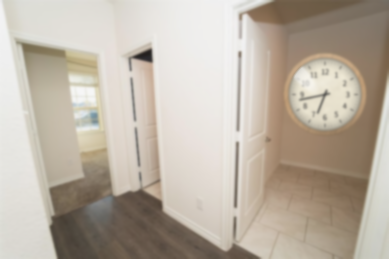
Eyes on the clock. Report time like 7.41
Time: 6.43
